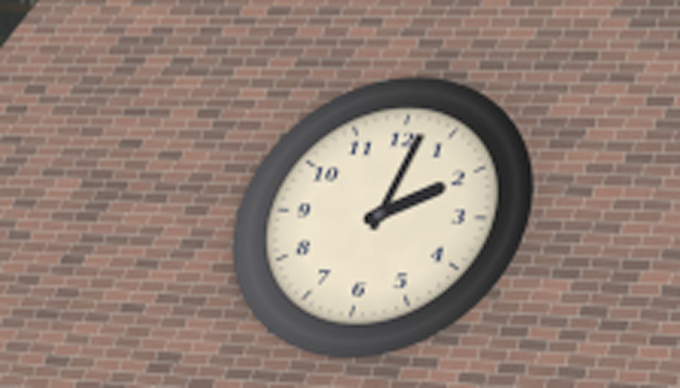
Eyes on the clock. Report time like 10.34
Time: 2.02
